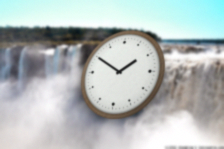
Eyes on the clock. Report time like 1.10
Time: 1.50
